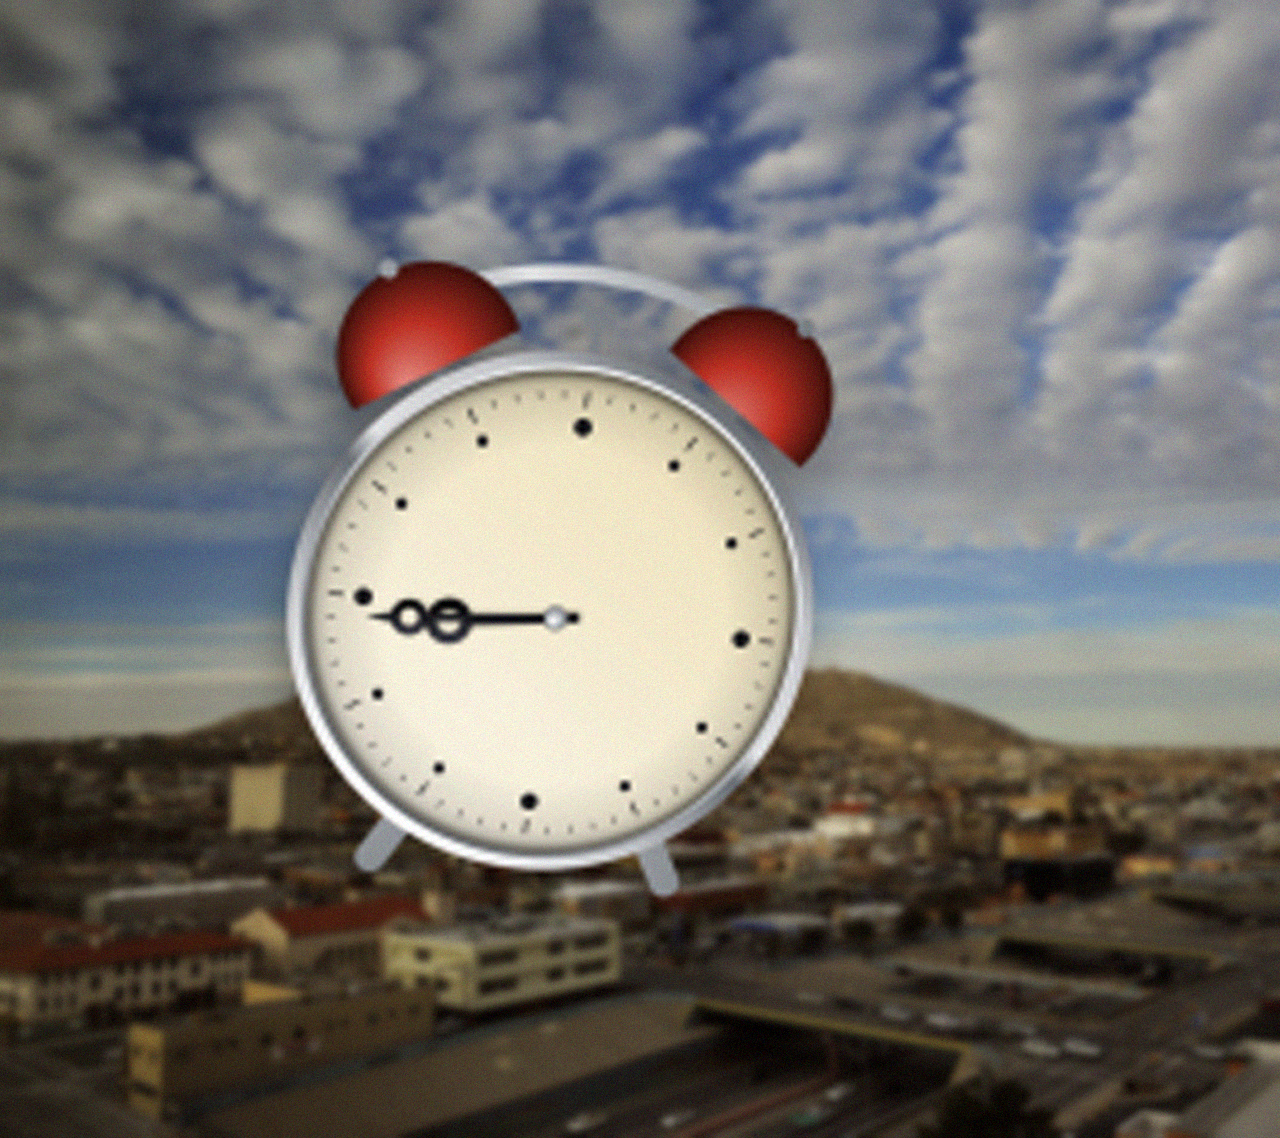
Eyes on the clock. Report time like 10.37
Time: 8.44
